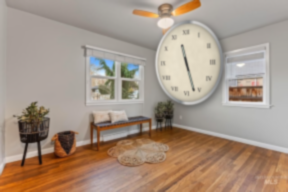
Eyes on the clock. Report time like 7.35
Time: 11.27
